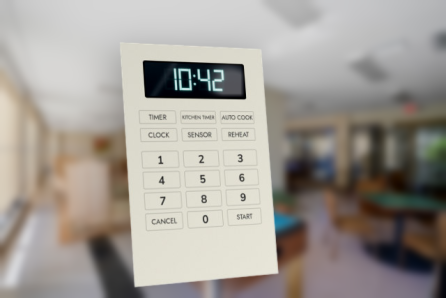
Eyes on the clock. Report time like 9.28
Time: 10.42
